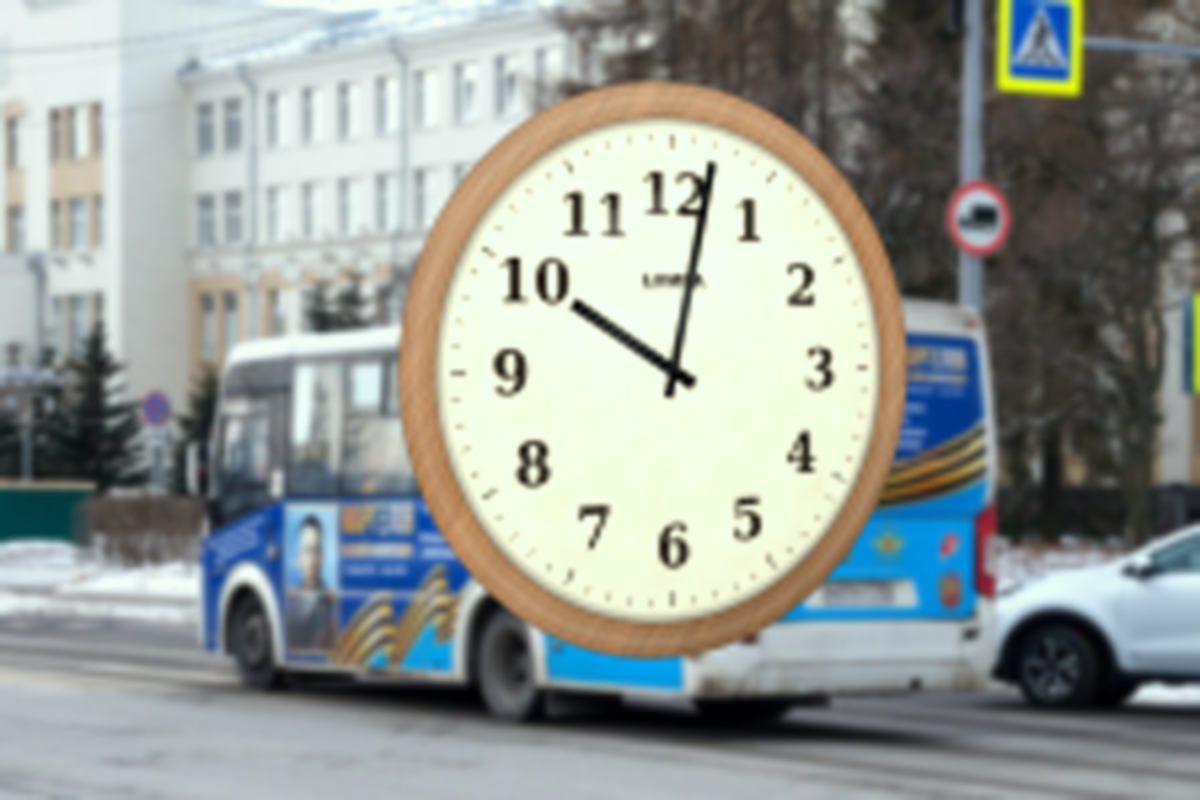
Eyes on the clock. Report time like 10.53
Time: 10.02
